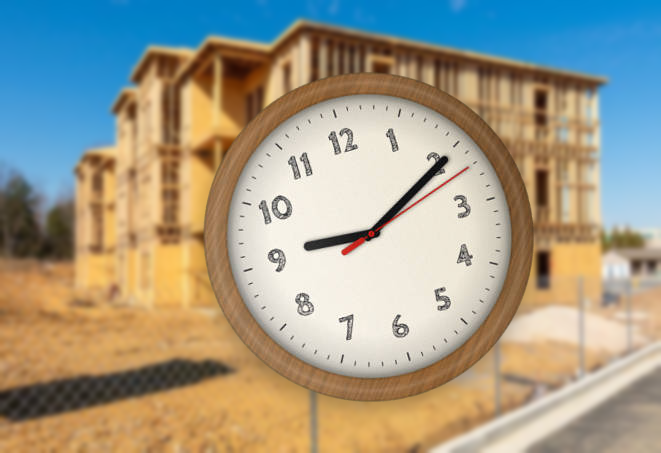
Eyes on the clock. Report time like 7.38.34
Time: 9.10.12
